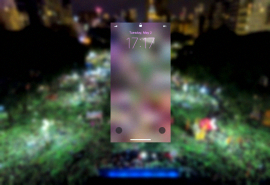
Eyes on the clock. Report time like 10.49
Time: 17.17
